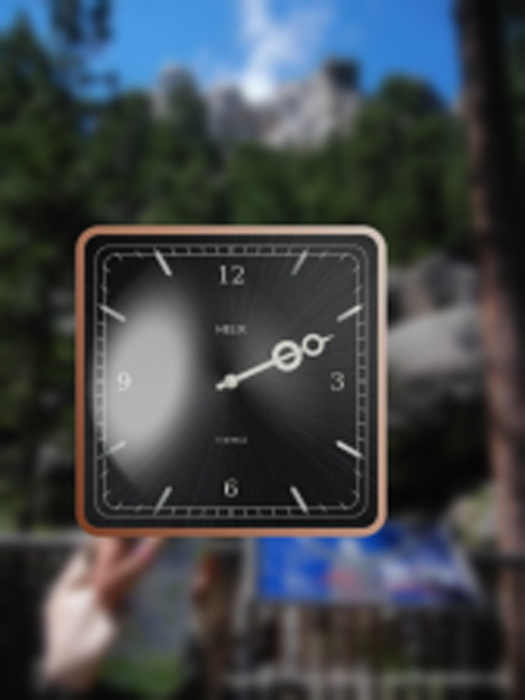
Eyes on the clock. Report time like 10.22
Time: 2.11
